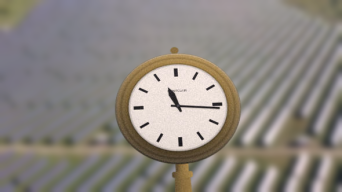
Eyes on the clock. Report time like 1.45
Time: 11.16
